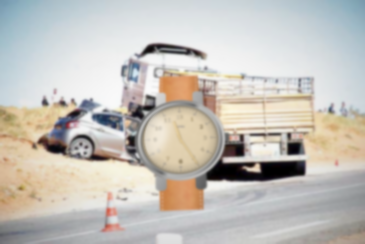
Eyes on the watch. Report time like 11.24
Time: 11.25
